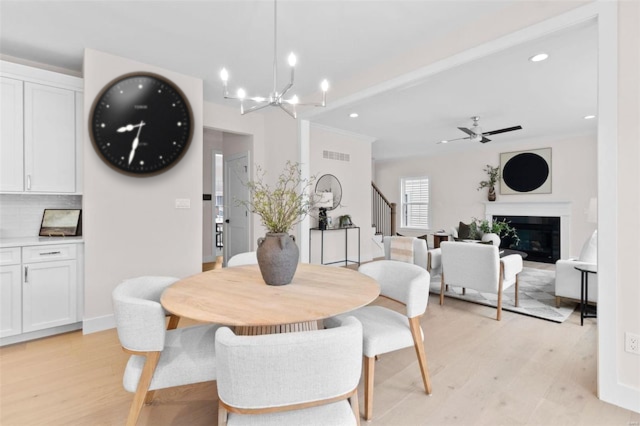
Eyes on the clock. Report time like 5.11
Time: 8.33
